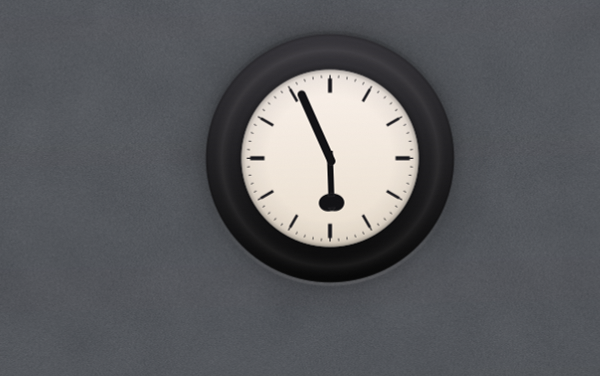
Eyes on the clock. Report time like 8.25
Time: 5.56
